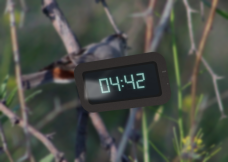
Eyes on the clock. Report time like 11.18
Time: 4.42
